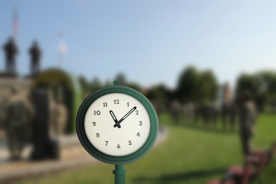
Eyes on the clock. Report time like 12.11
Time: 11.08
